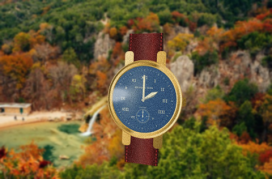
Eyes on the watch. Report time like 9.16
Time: 2.00
